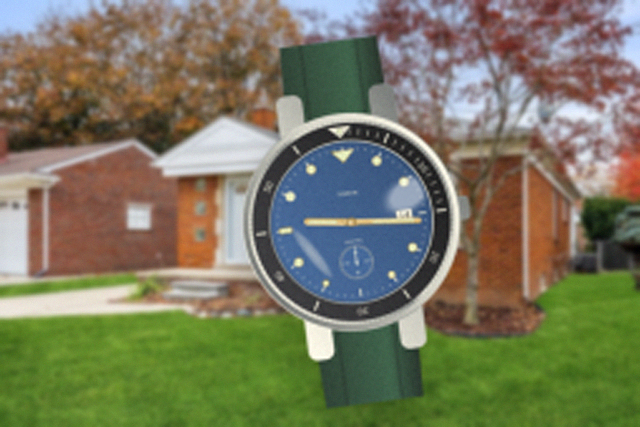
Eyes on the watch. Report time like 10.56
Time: 9.16
